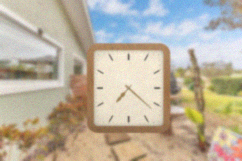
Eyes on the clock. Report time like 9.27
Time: 7.22
